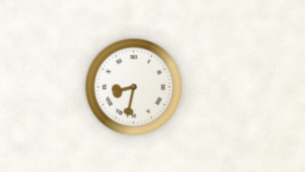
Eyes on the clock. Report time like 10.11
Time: 8.32
